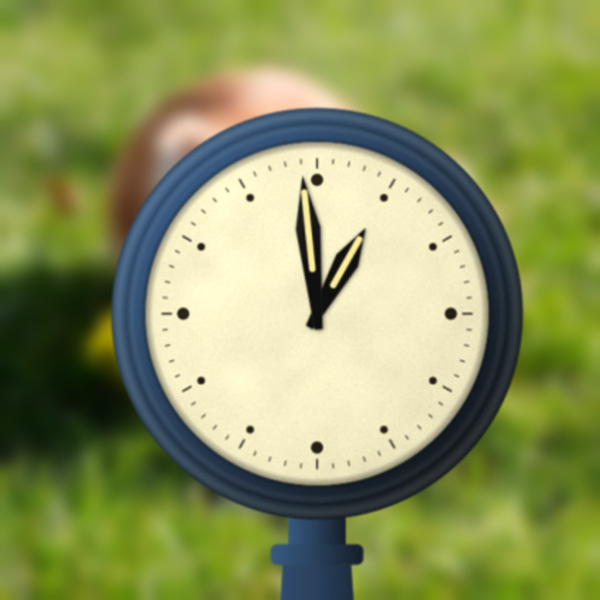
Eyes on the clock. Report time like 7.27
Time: 12.59
